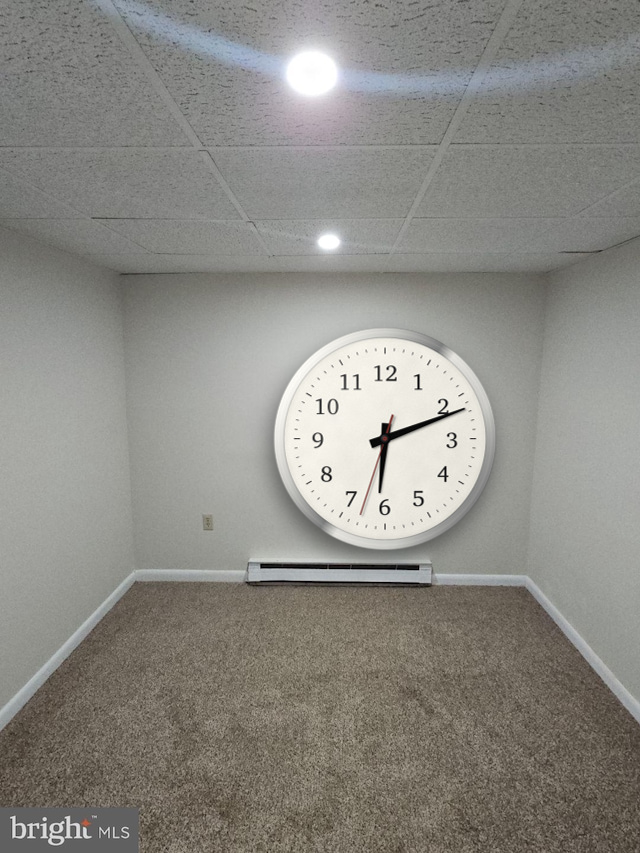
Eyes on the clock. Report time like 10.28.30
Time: 6.11.33
